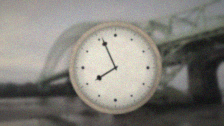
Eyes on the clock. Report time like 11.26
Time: 7.56
